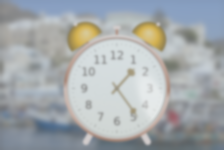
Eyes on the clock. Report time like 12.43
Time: 1.24
